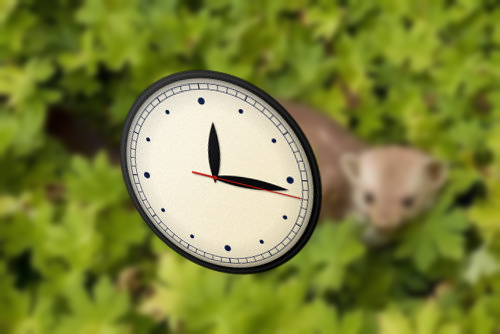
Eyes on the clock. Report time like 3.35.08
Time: 12.16.17
